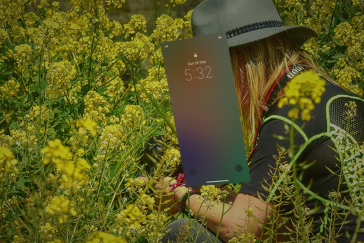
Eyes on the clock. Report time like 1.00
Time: 5.32
